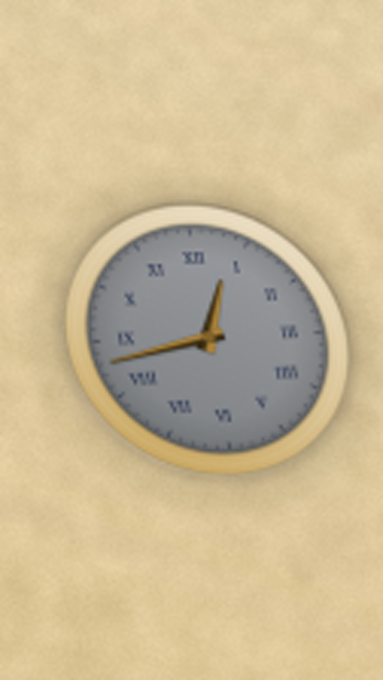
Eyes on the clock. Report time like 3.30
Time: 12.43
